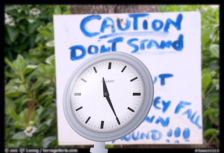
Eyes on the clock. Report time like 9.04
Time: 11.25
